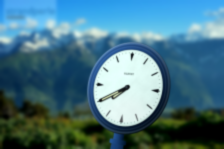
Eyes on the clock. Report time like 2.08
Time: 7.40
